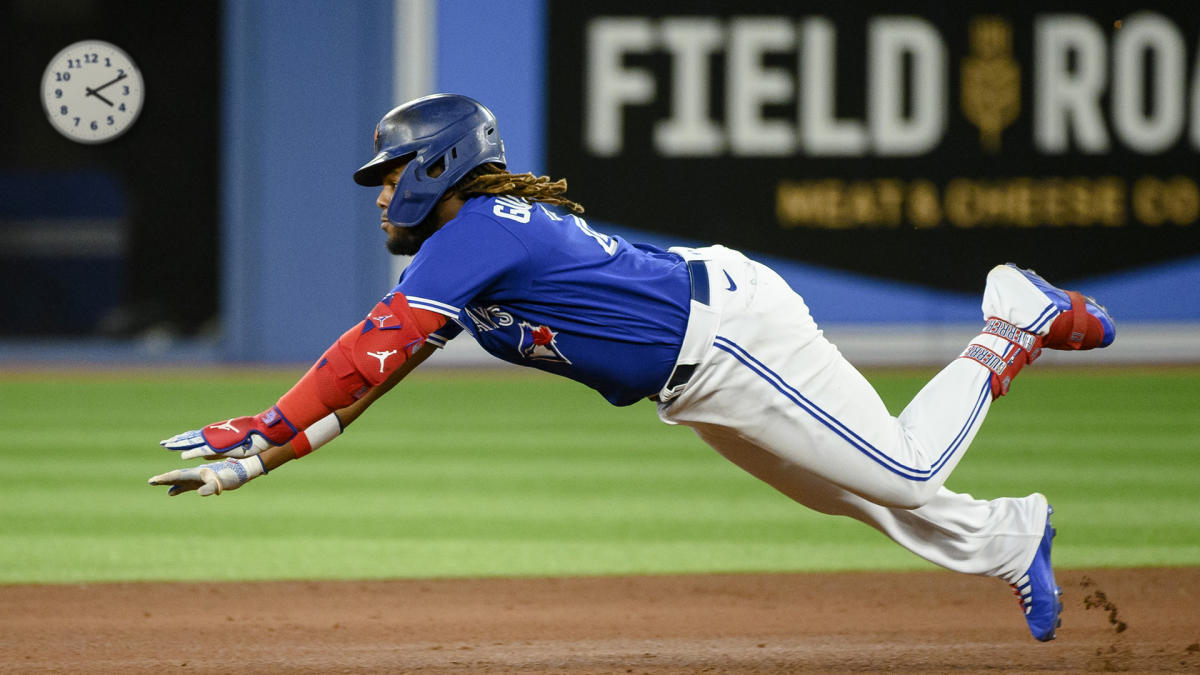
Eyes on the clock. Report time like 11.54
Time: 4.11
